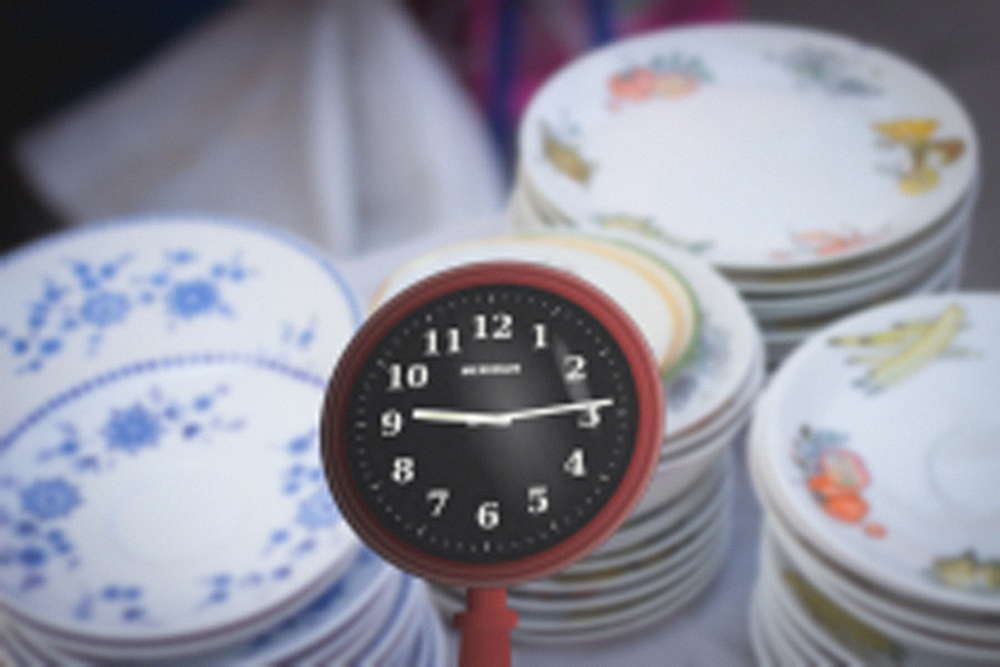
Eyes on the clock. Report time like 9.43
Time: 9.14
